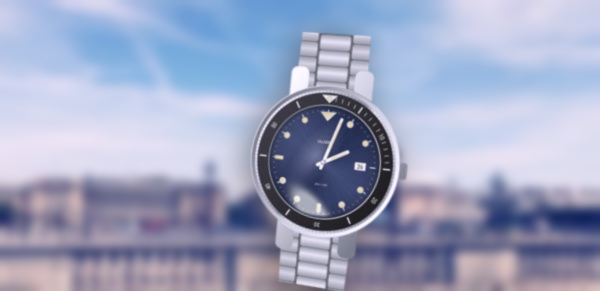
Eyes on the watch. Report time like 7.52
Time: 2.03
